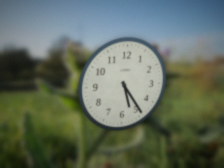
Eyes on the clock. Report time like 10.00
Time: 5.24
